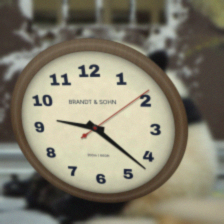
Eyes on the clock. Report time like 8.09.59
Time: 9.22.09
